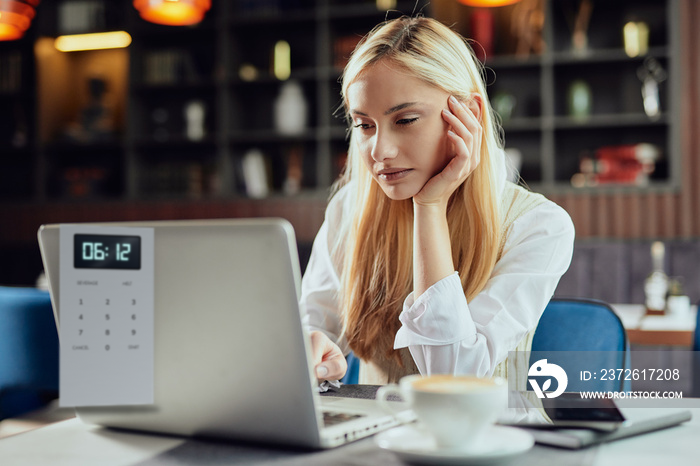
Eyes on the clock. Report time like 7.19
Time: 6.12
